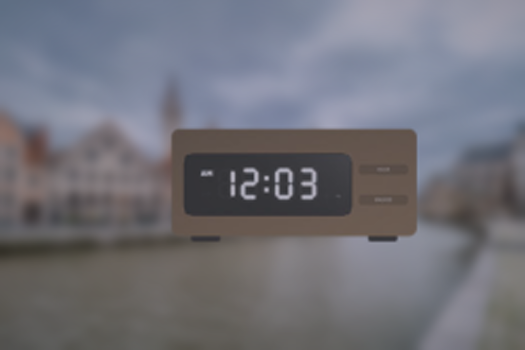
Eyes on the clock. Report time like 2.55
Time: 12.03
